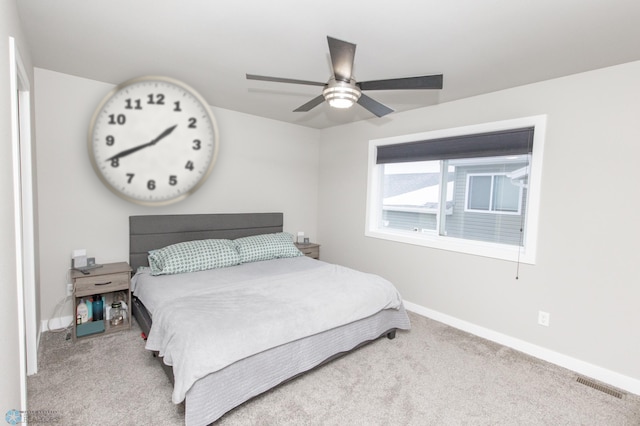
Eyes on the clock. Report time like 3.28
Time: 1.41
